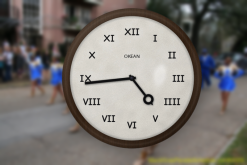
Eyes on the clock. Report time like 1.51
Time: 4.44
